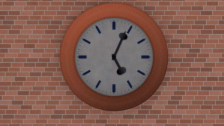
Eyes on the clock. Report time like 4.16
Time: 5.04
